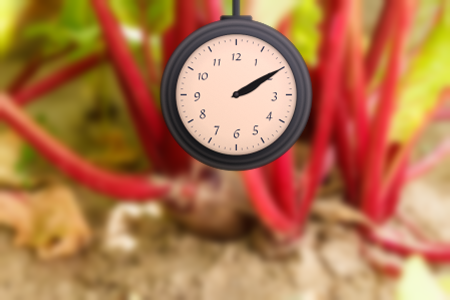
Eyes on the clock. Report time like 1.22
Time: 2.10
